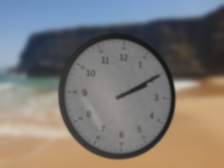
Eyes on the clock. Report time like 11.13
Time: 2.10
